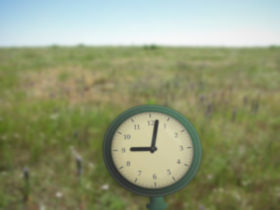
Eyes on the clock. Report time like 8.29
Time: 9.02
